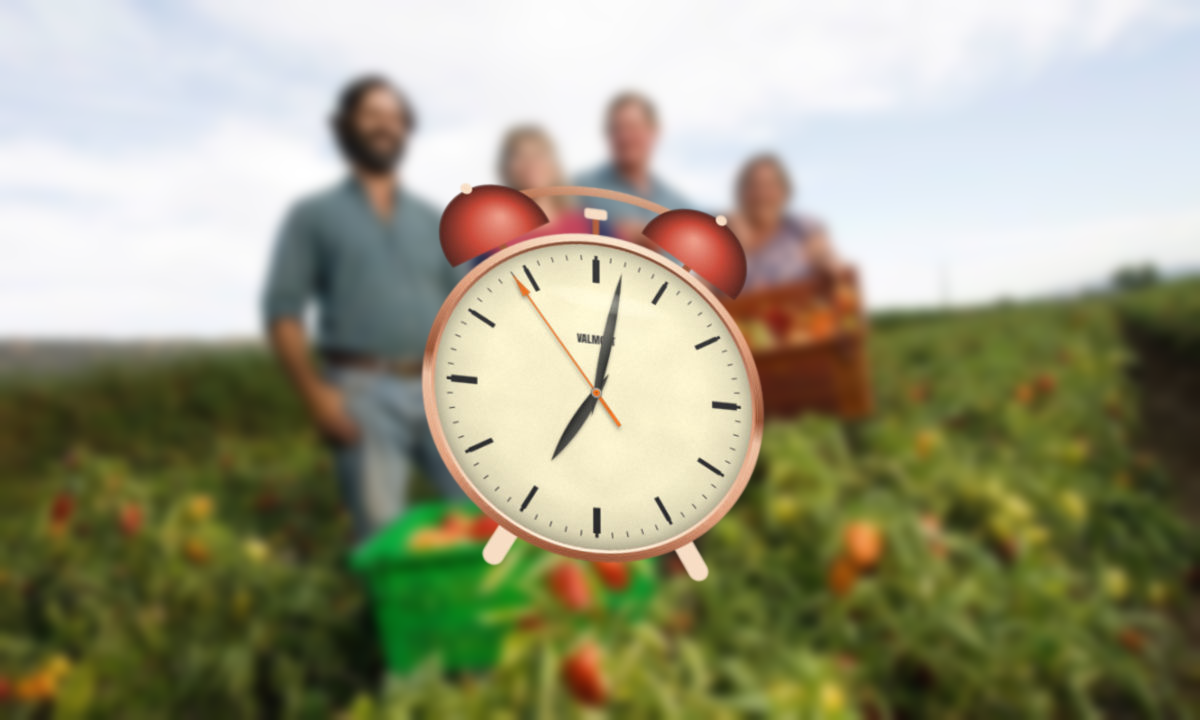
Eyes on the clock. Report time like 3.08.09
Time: 7.01.54
